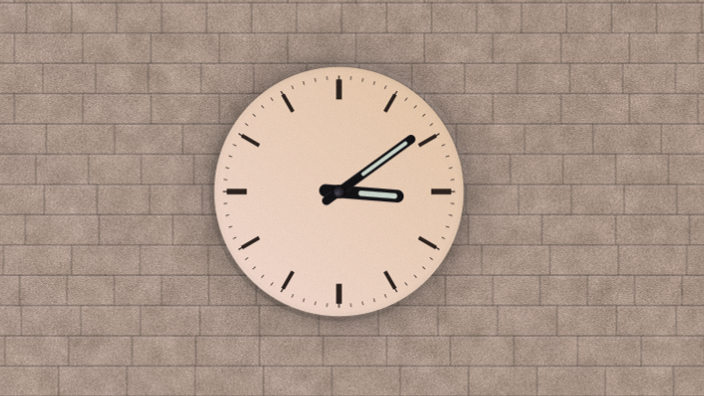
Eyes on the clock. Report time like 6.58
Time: 3.09
